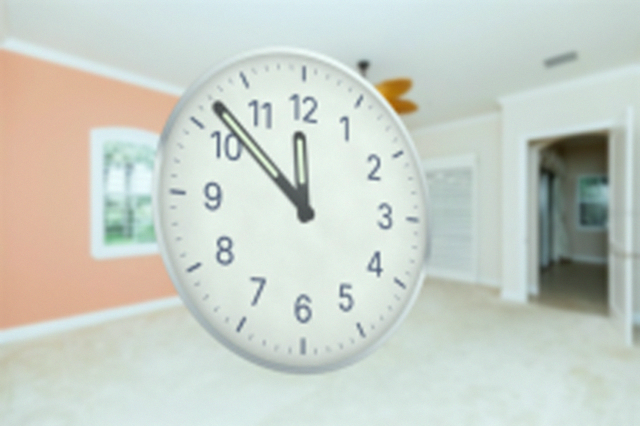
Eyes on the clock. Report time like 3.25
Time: 11.52
